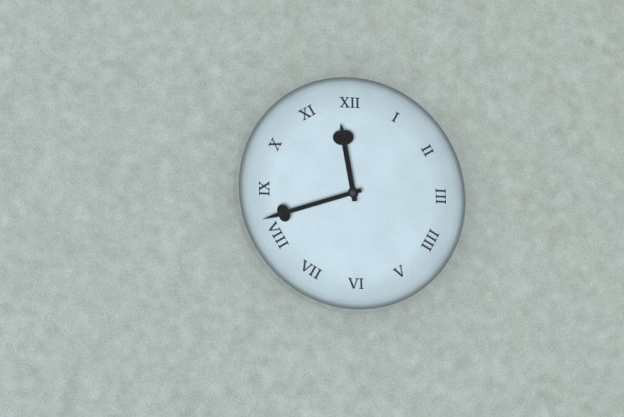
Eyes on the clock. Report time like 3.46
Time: 11.42
